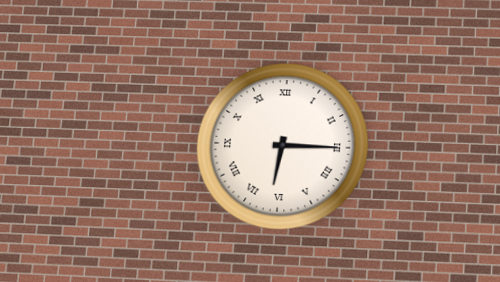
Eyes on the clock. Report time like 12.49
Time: 6.15
